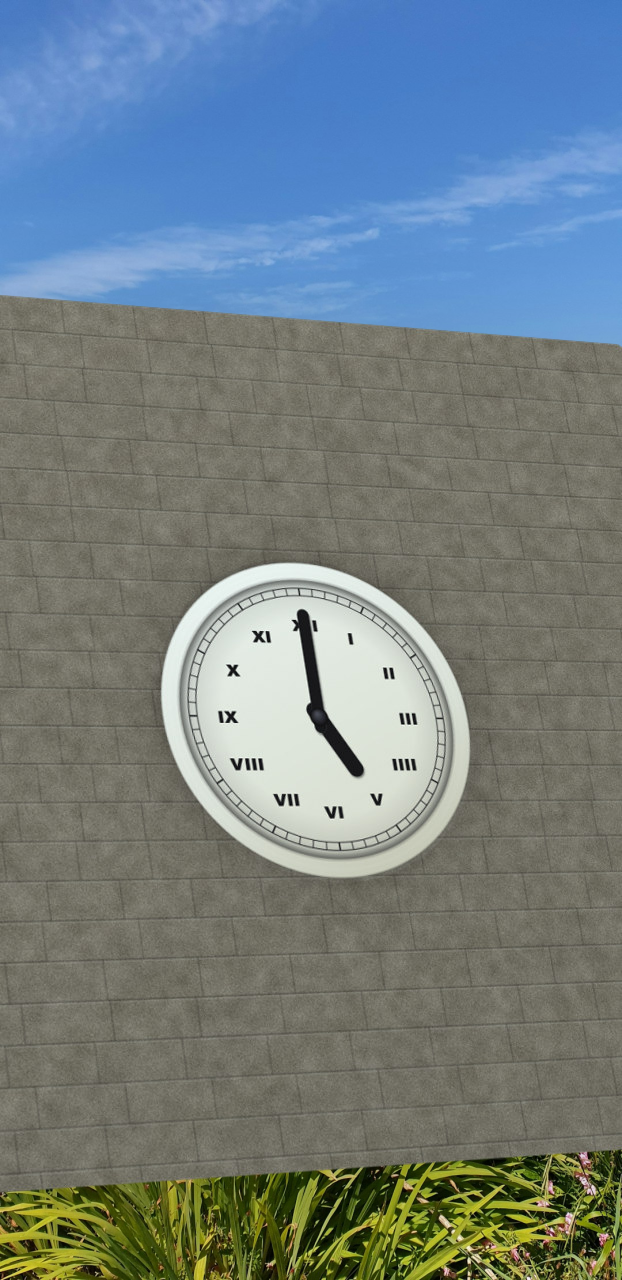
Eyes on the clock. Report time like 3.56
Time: 5.00
